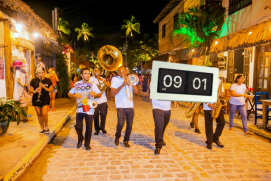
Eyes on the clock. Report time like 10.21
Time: 9.01
